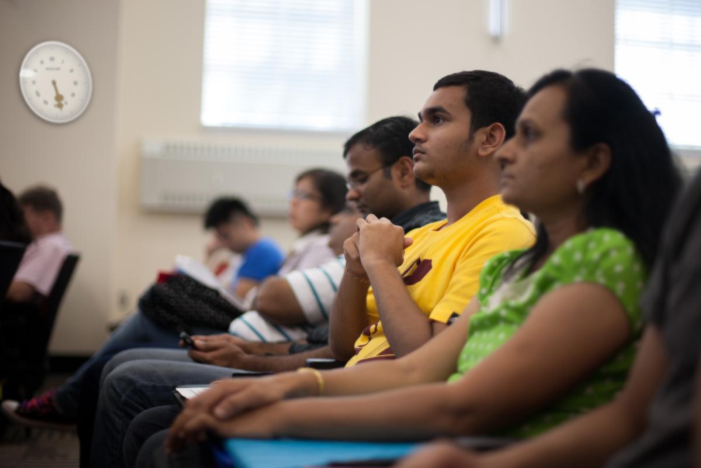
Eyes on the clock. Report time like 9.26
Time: 5.28
